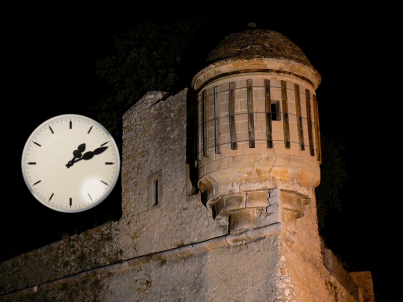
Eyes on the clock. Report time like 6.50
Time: 1.11
